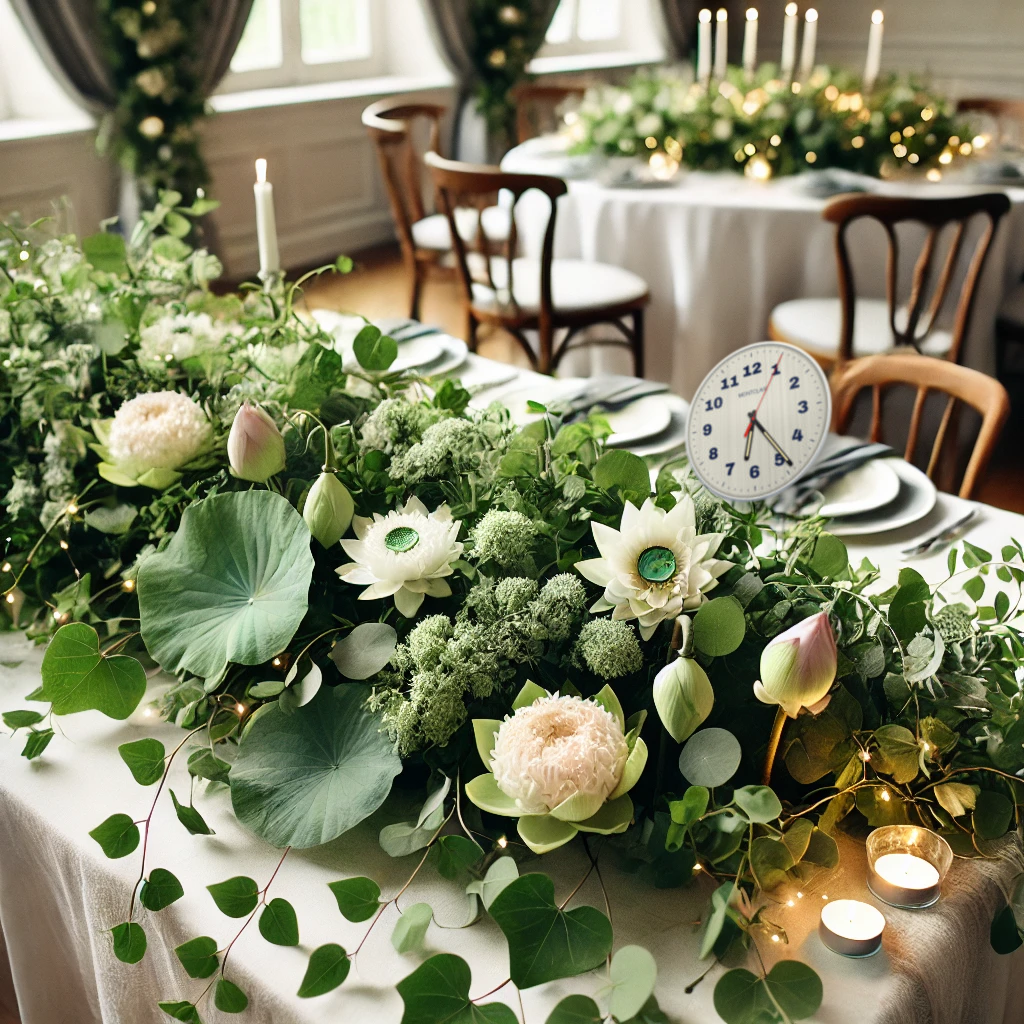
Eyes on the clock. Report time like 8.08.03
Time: 6.24.05
